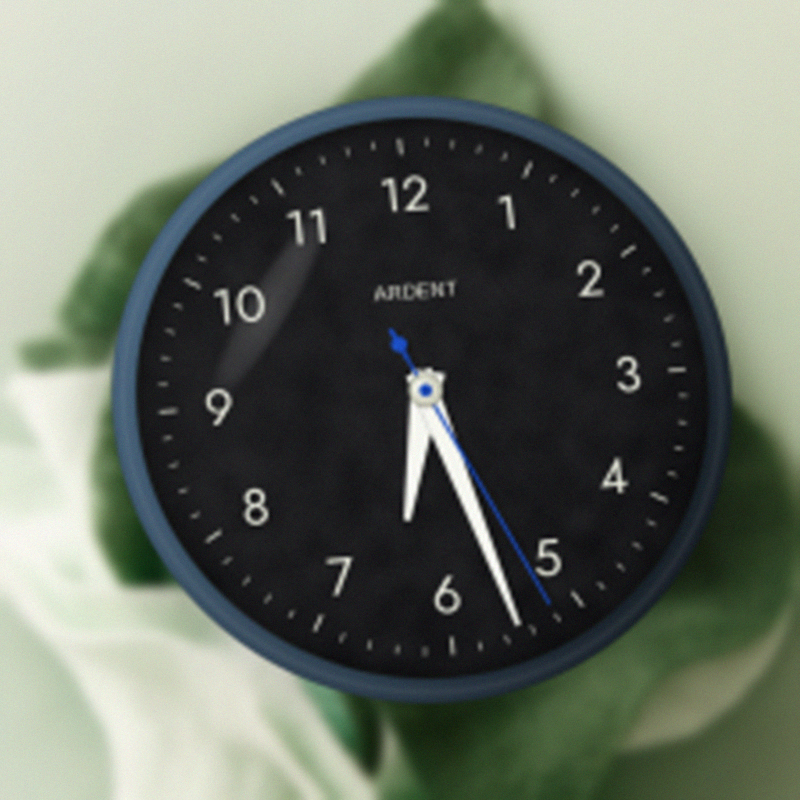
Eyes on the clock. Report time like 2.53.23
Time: 6.27.26
